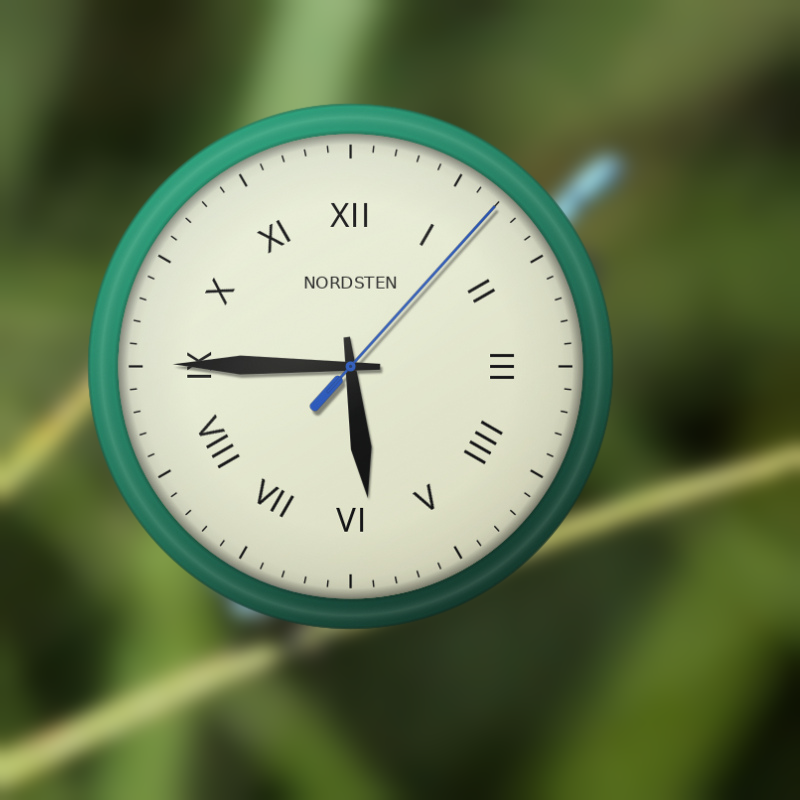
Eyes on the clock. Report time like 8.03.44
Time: 5.45.07
